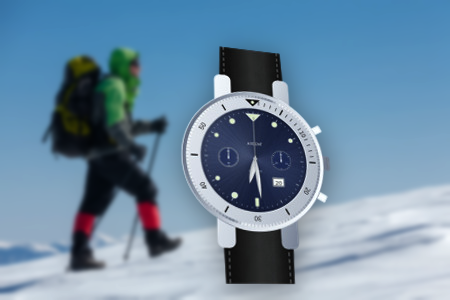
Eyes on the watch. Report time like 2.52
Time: 6.29
